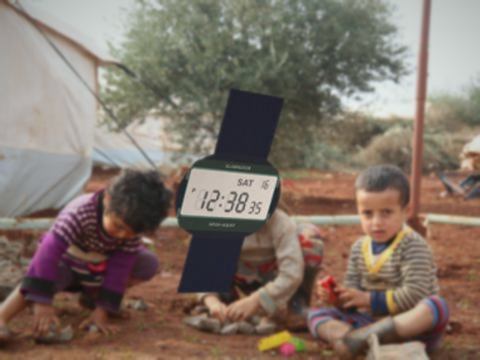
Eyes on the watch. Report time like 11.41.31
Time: 12.38.35
